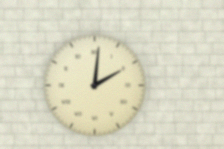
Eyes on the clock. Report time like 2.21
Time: 2.01
